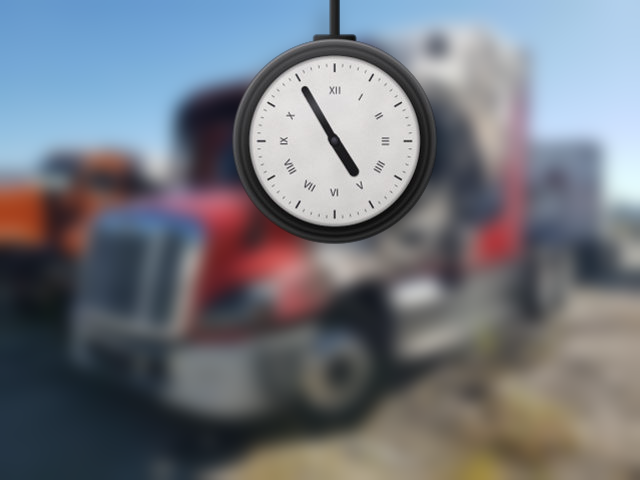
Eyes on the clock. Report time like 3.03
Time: 4.55
